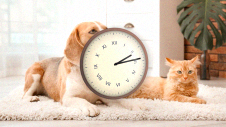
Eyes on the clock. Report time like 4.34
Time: 2.14
